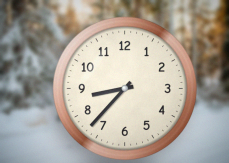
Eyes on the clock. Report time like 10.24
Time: 8.37
